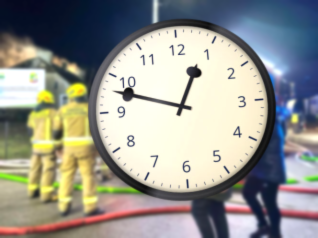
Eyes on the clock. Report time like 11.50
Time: 12.48
